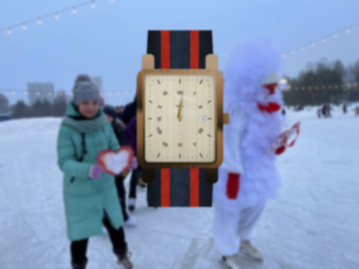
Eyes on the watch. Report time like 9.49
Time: 12.01
